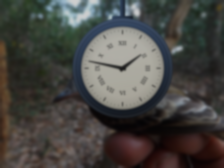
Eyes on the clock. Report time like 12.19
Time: 1.47
